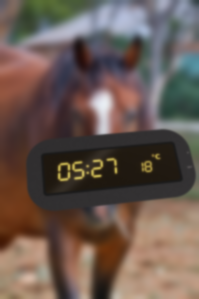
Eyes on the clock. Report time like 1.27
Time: 5.27
